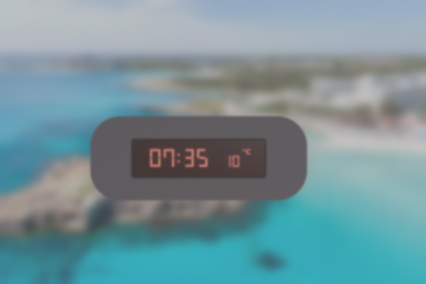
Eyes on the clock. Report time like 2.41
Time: 7.35
